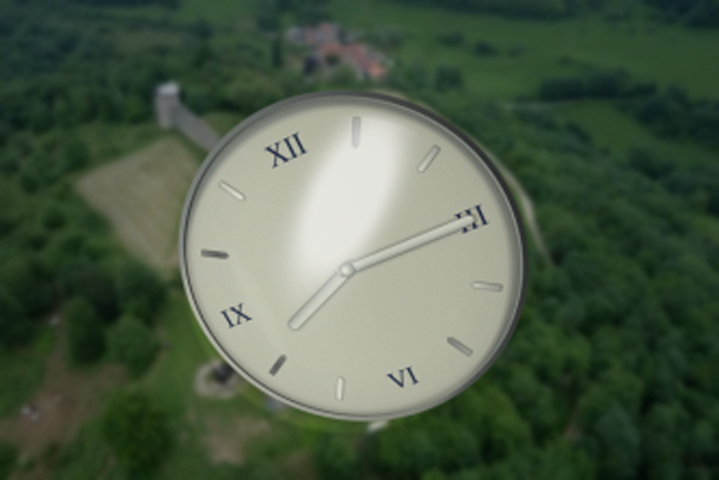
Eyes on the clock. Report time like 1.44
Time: 8.15
